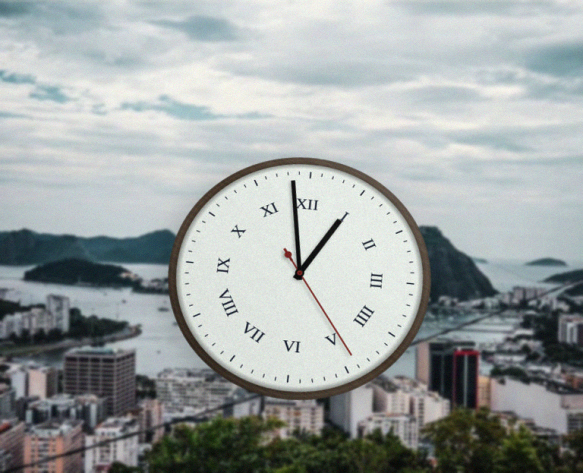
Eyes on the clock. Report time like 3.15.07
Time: 12.58.24
